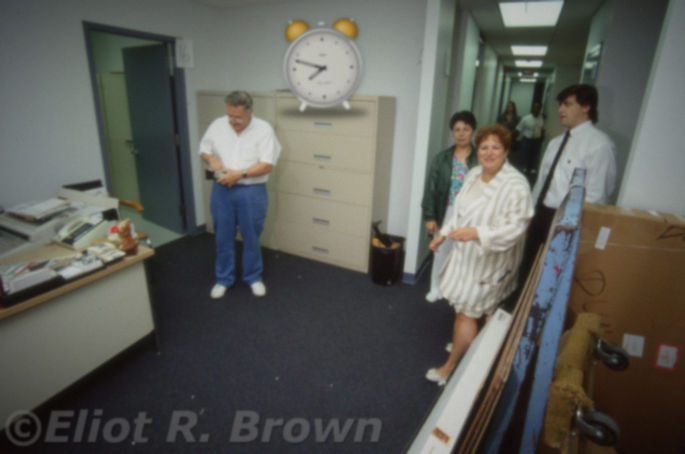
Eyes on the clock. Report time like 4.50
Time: 7.48
